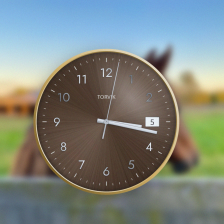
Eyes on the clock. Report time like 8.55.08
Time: 3.17.02
